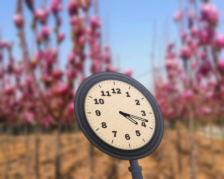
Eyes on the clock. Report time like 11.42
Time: 4.18
